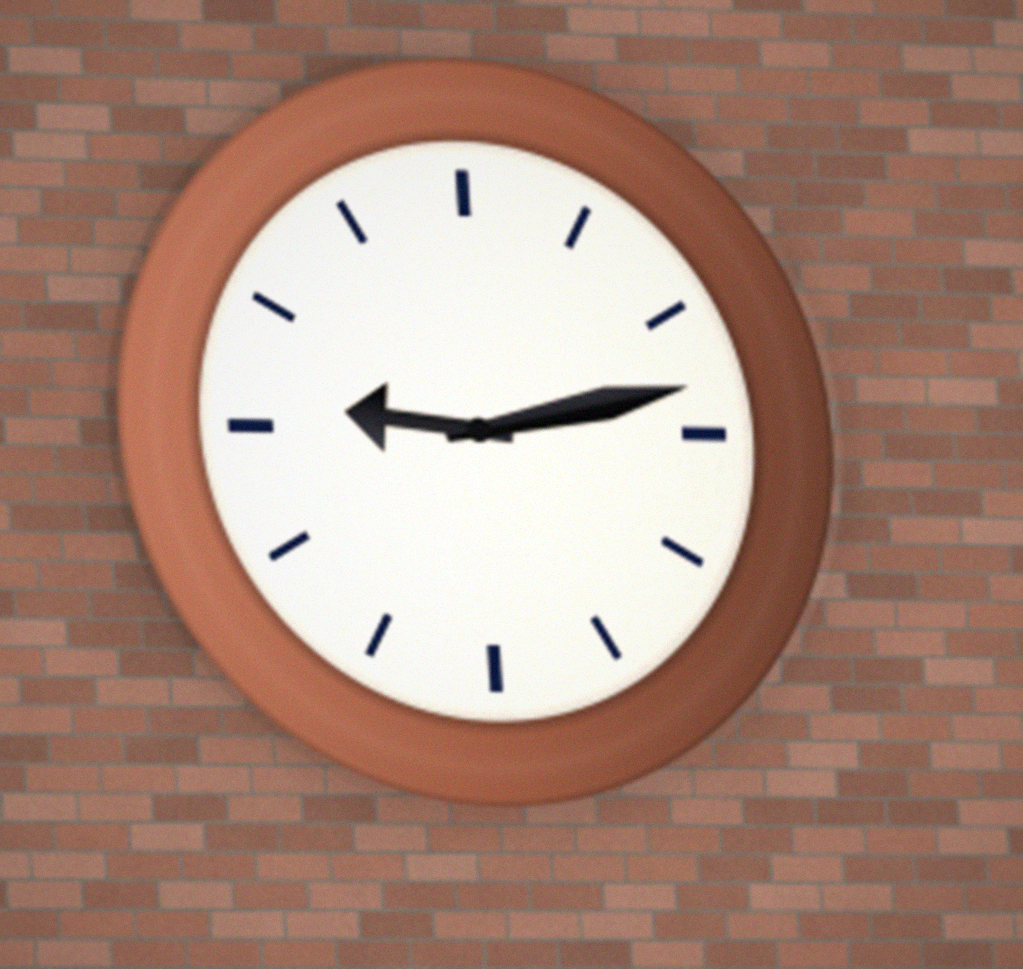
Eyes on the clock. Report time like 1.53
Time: 9.13
